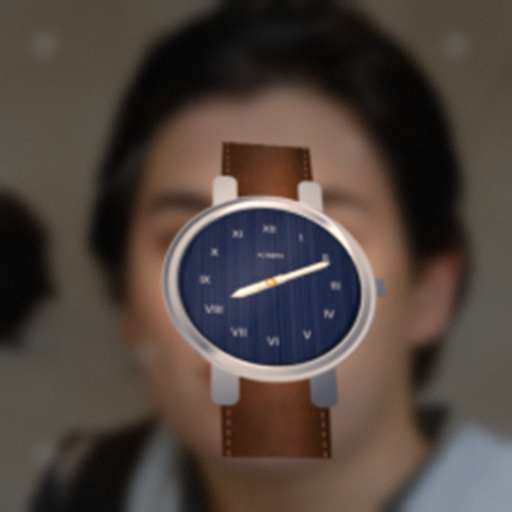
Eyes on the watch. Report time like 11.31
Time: 8.11
